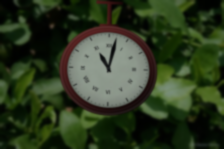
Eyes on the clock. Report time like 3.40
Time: 11.02
